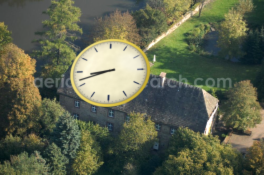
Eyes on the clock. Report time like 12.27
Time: 8.42
